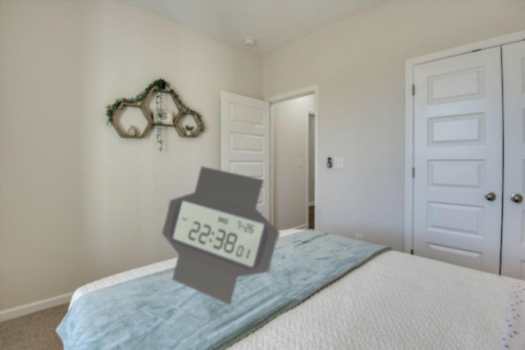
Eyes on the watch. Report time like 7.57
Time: 22.38
